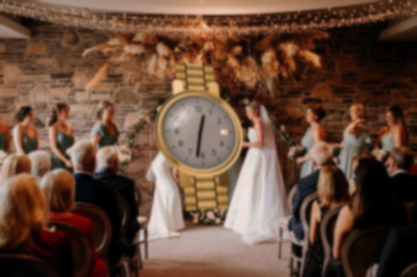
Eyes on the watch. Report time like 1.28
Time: 12.32
